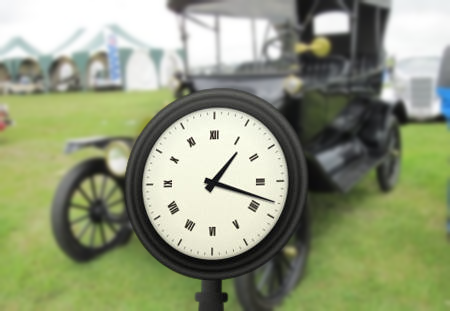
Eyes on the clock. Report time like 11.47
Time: 1.18
